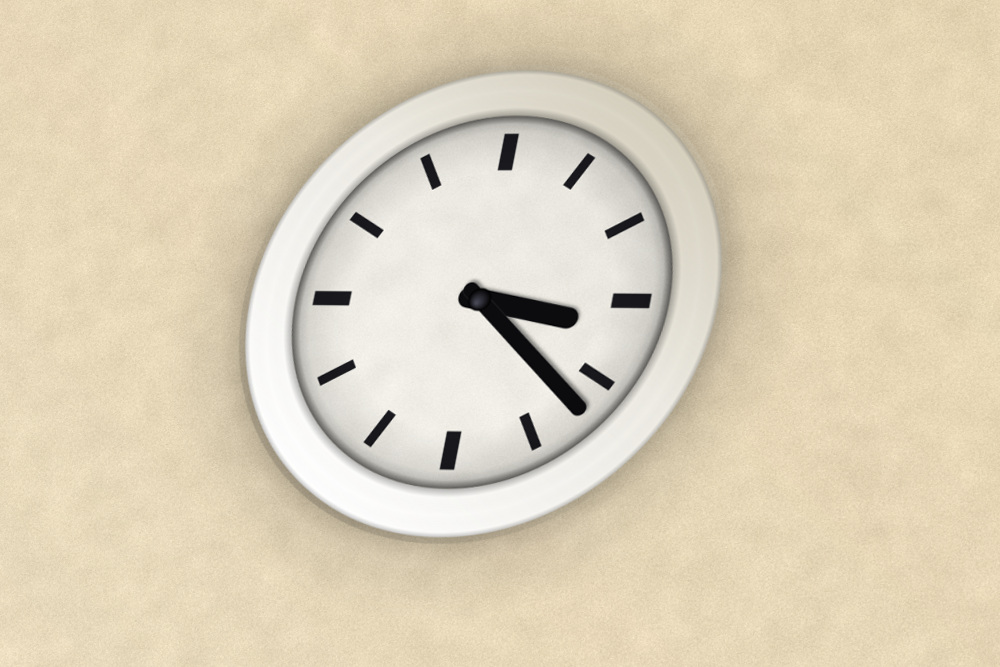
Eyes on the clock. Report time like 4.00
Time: 3.22
